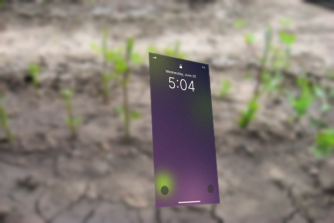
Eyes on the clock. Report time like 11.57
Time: 5.04
